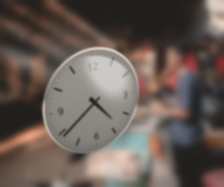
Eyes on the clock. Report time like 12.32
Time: 4.39
